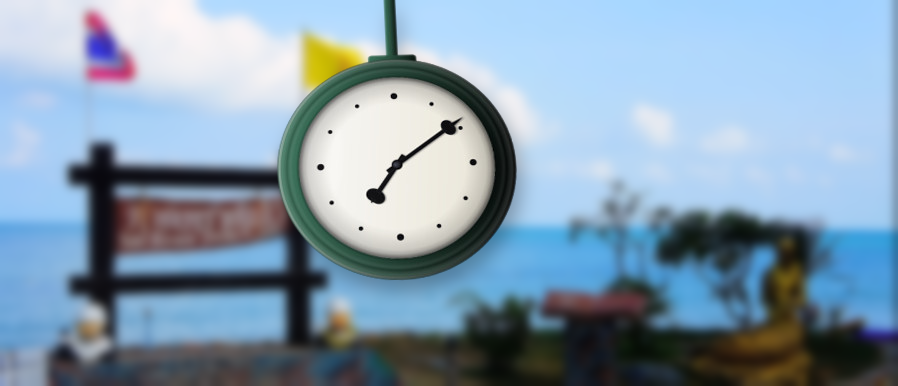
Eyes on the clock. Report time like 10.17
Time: 7.09
